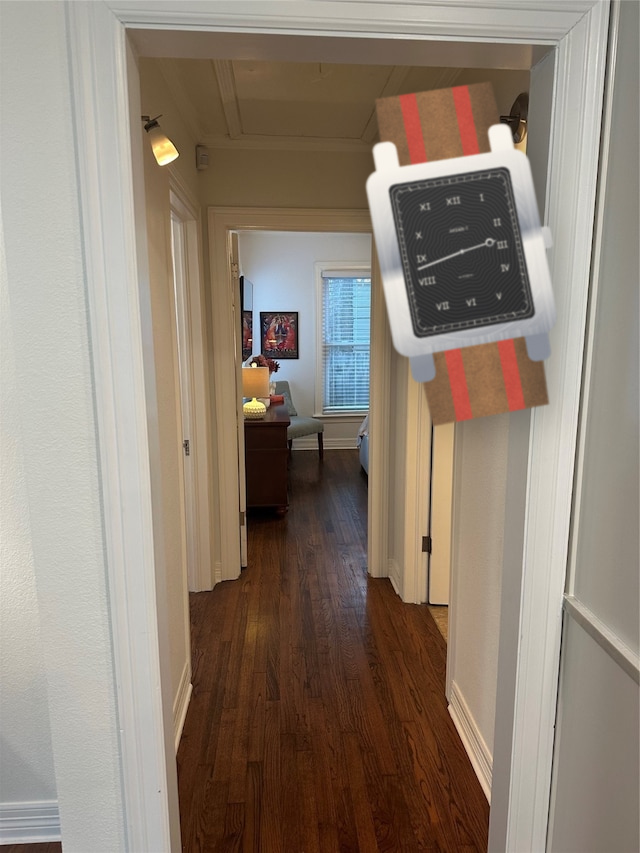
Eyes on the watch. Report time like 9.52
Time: 2.43
